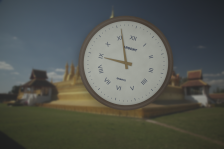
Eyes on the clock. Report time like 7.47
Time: 8.56
